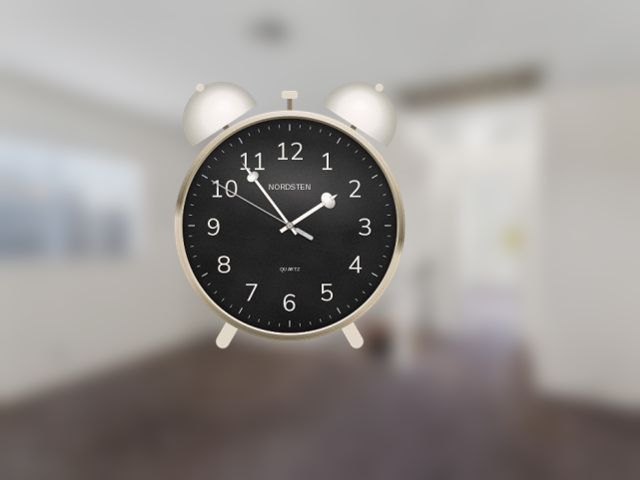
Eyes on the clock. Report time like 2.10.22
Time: 1.53.50
